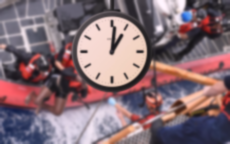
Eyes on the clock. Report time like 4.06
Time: 1.01
